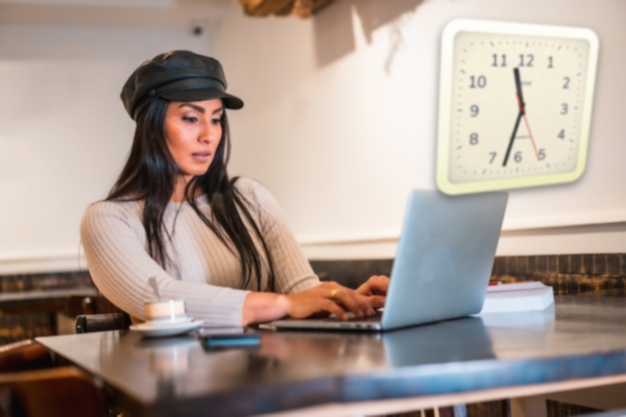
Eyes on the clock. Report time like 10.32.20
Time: 11.32.26
